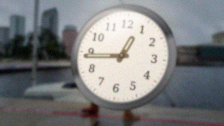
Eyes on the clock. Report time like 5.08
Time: 12.44
